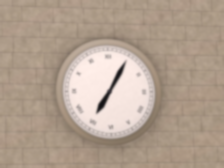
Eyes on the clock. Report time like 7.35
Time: 7.05
